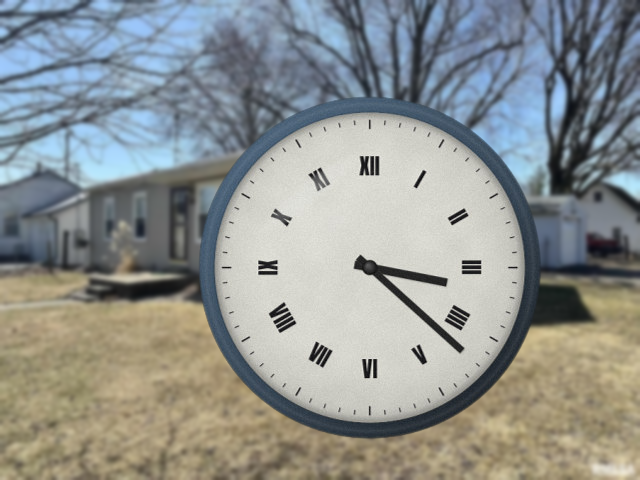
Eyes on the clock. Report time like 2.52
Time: 3.22
